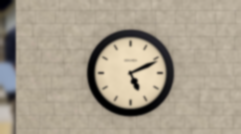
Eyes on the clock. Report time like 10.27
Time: 5.11
